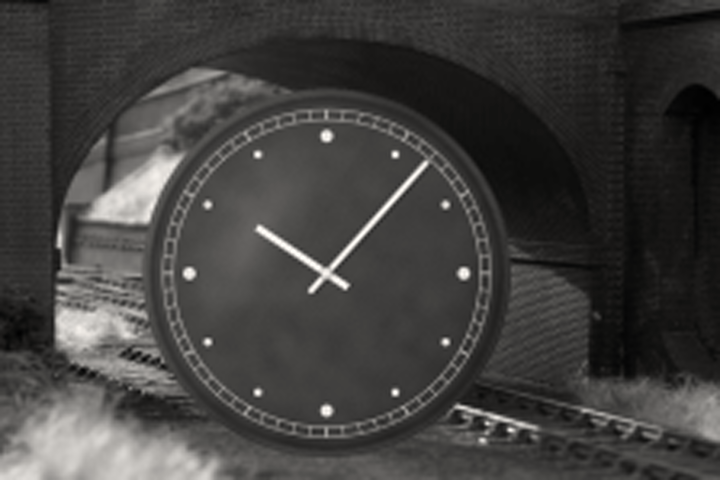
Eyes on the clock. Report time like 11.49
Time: 10.07
